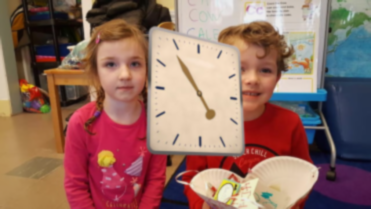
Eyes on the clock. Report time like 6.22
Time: 4.54
